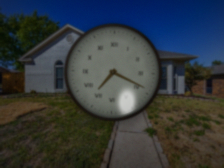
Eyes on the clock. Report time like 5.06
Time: 7.19
